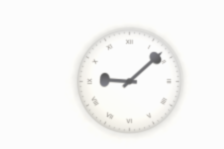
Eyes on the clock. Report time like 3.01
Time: 9.08
